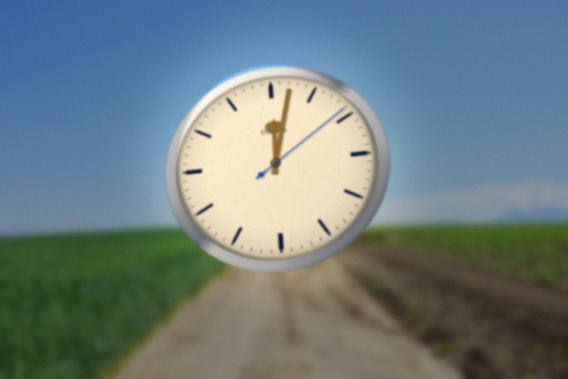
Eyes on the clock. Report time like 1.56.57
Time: 12.02.09
